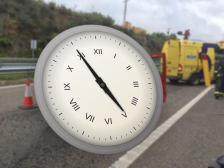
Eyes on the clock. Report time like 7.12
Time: 4.55
